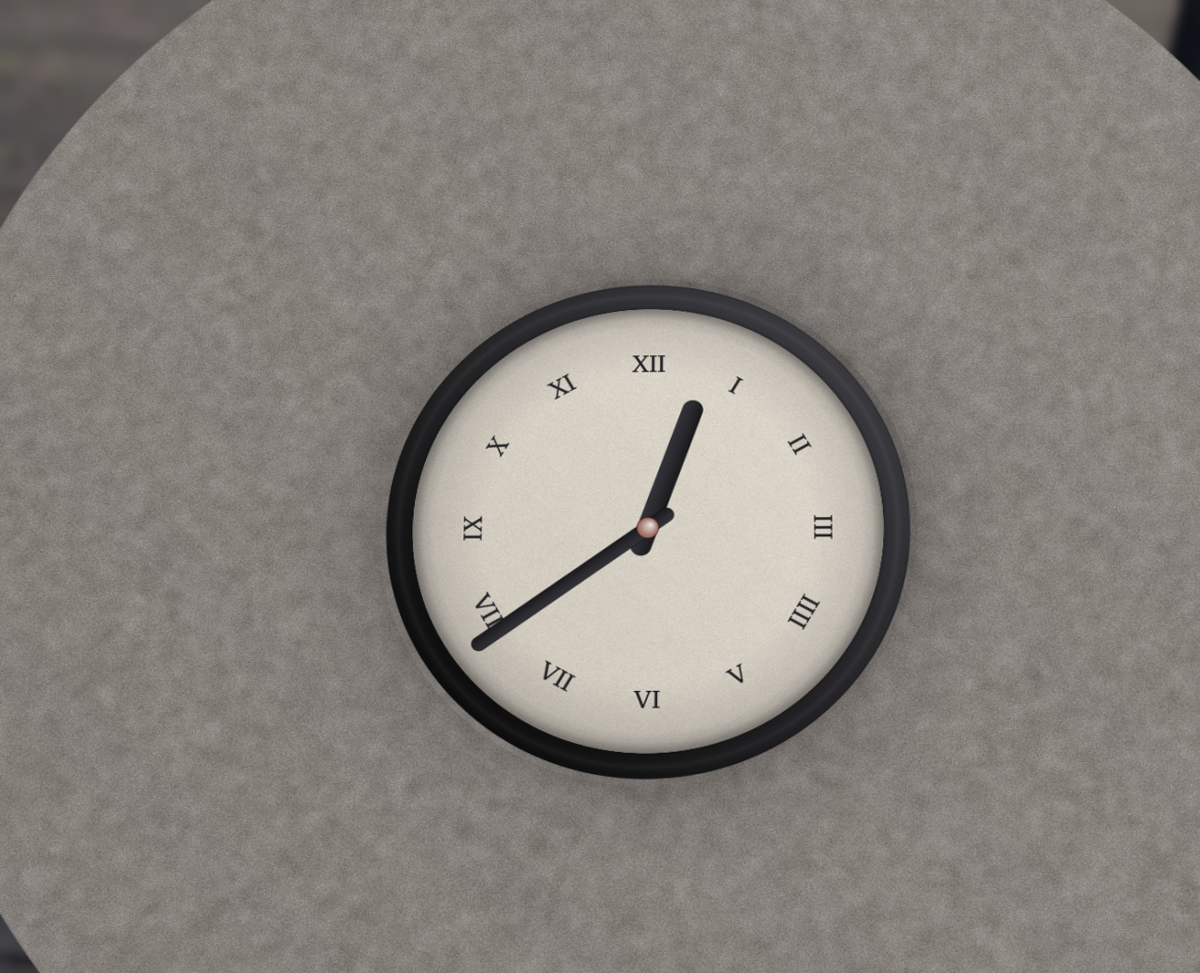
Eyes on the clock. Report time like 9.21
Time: 12.39
